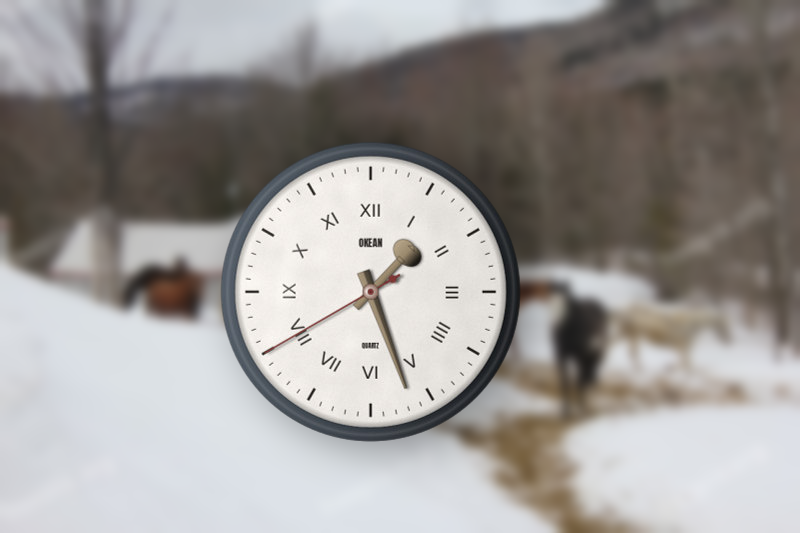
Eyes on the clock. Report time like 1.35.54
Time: 1.26.40
